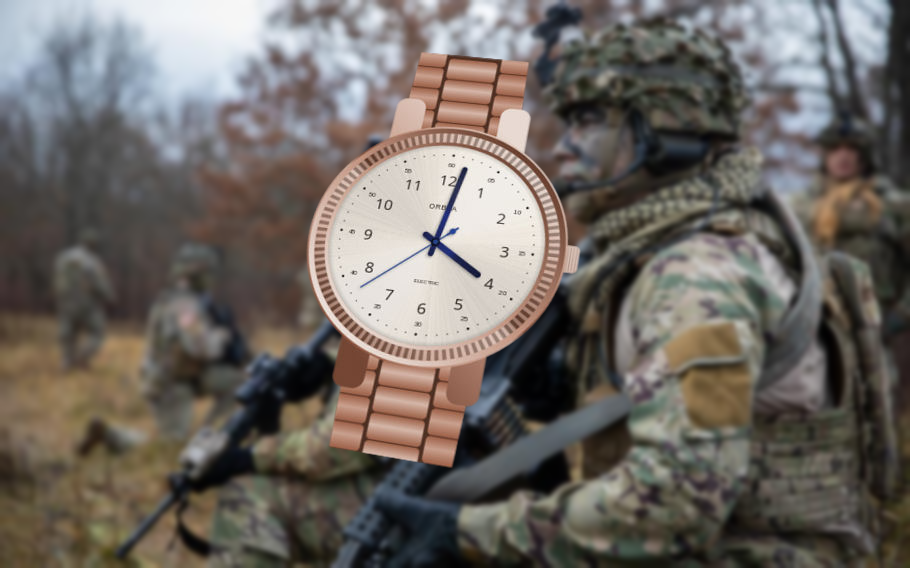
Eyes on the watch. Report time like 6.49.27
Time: 4.01.38
